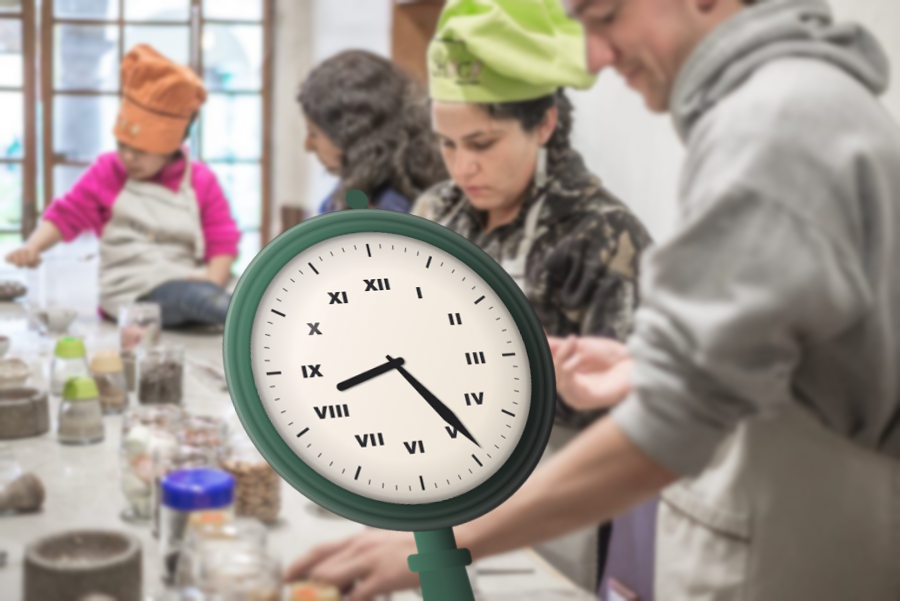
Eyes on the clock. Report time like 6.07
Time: 8.24
